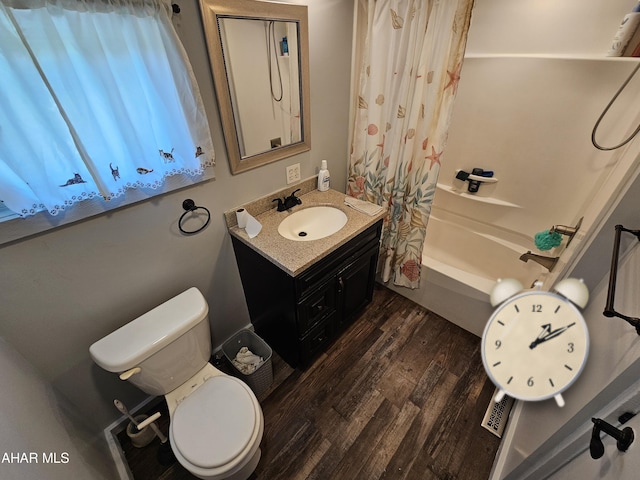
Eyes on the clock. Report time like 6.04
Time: 1.10
